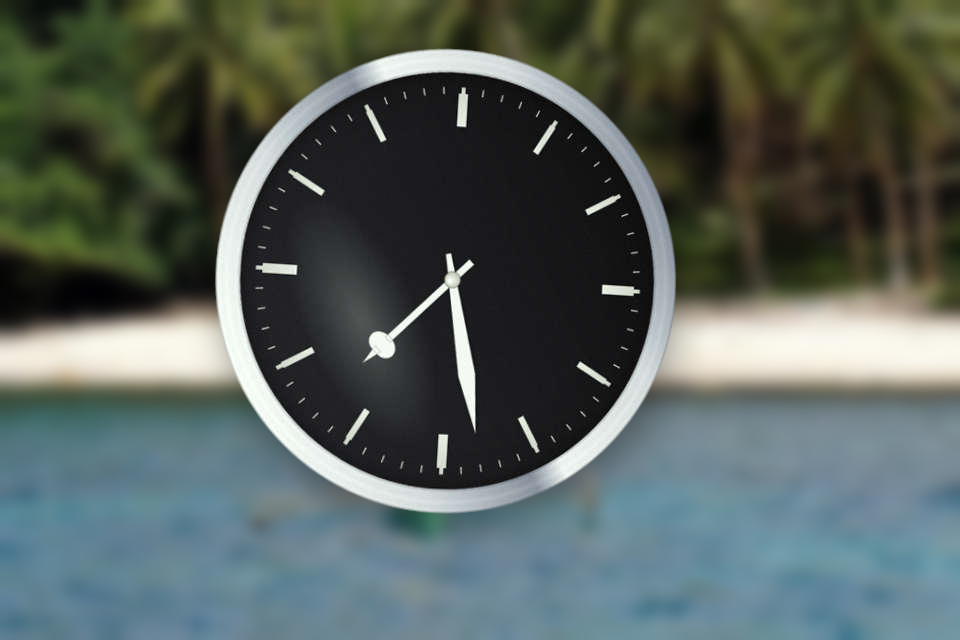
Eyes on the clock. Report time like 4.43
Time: 7.28
